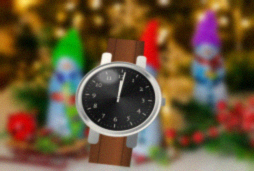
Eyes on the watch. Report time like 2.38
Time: 12.01
